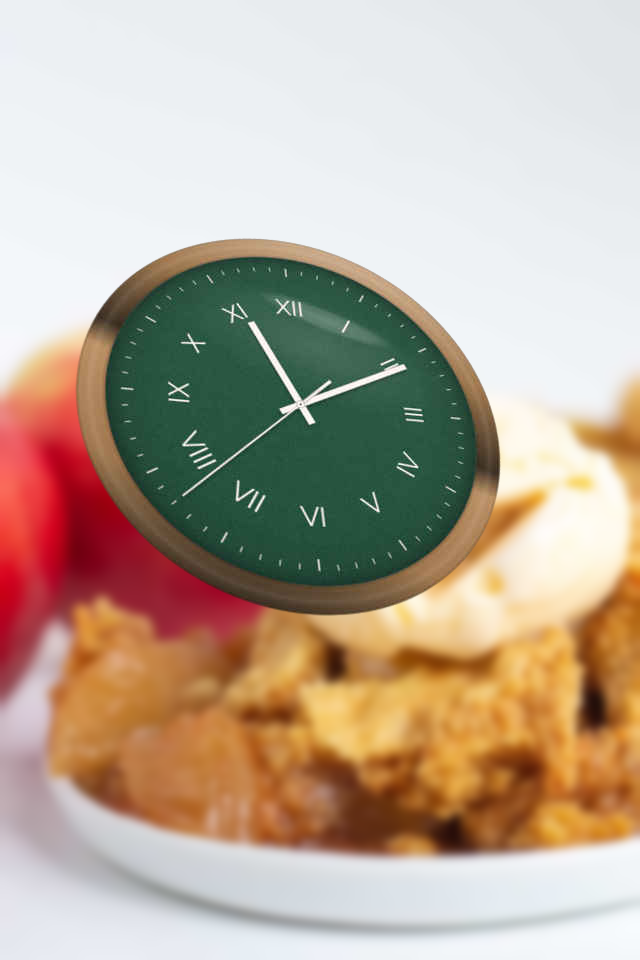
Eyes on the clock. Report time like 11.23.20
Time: 11.10.38
